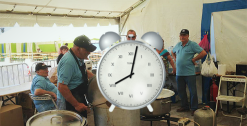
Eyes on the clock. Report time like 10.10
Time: 8.02
